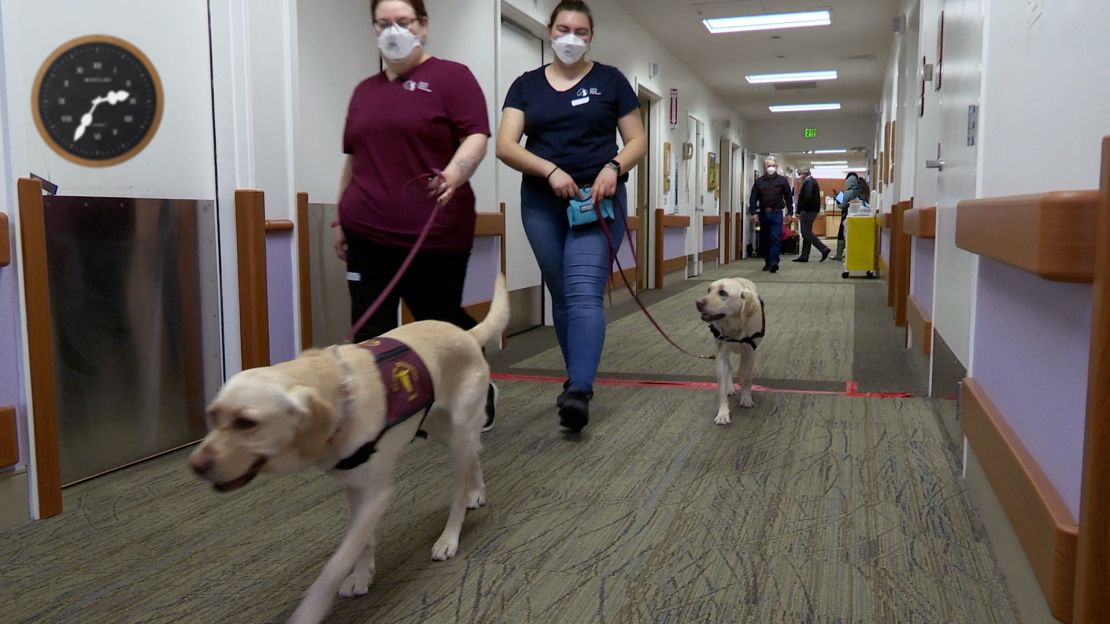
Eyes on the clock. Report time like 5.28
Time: 2.35
